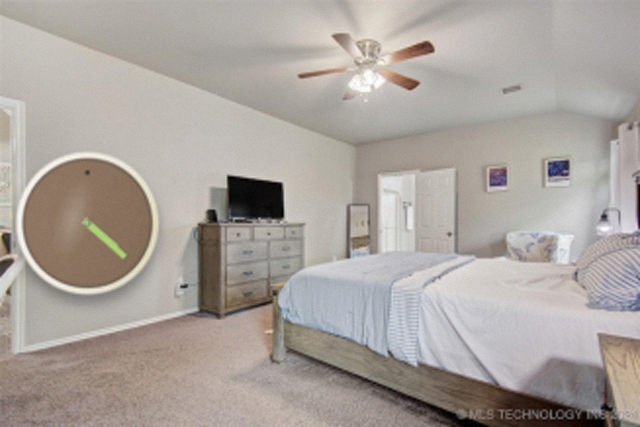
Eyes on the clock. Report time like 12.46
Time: 4.22
